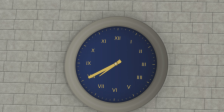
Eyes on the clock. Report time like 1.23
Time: 7.40
